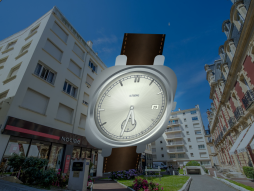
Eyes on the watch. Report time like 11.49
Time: 5.32
